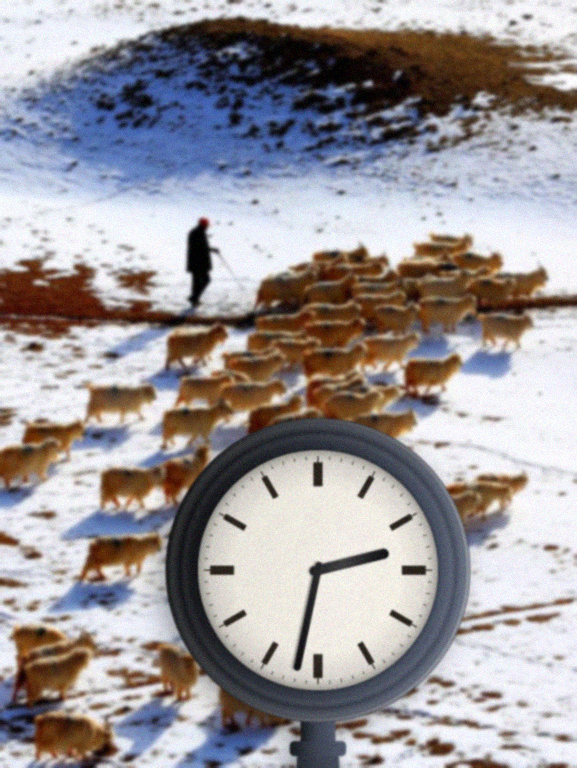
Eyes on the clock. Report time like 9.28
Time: 2.32
